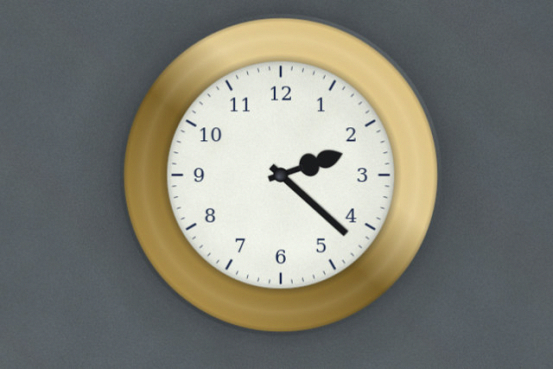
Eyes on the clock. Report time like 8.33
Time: 2.22
